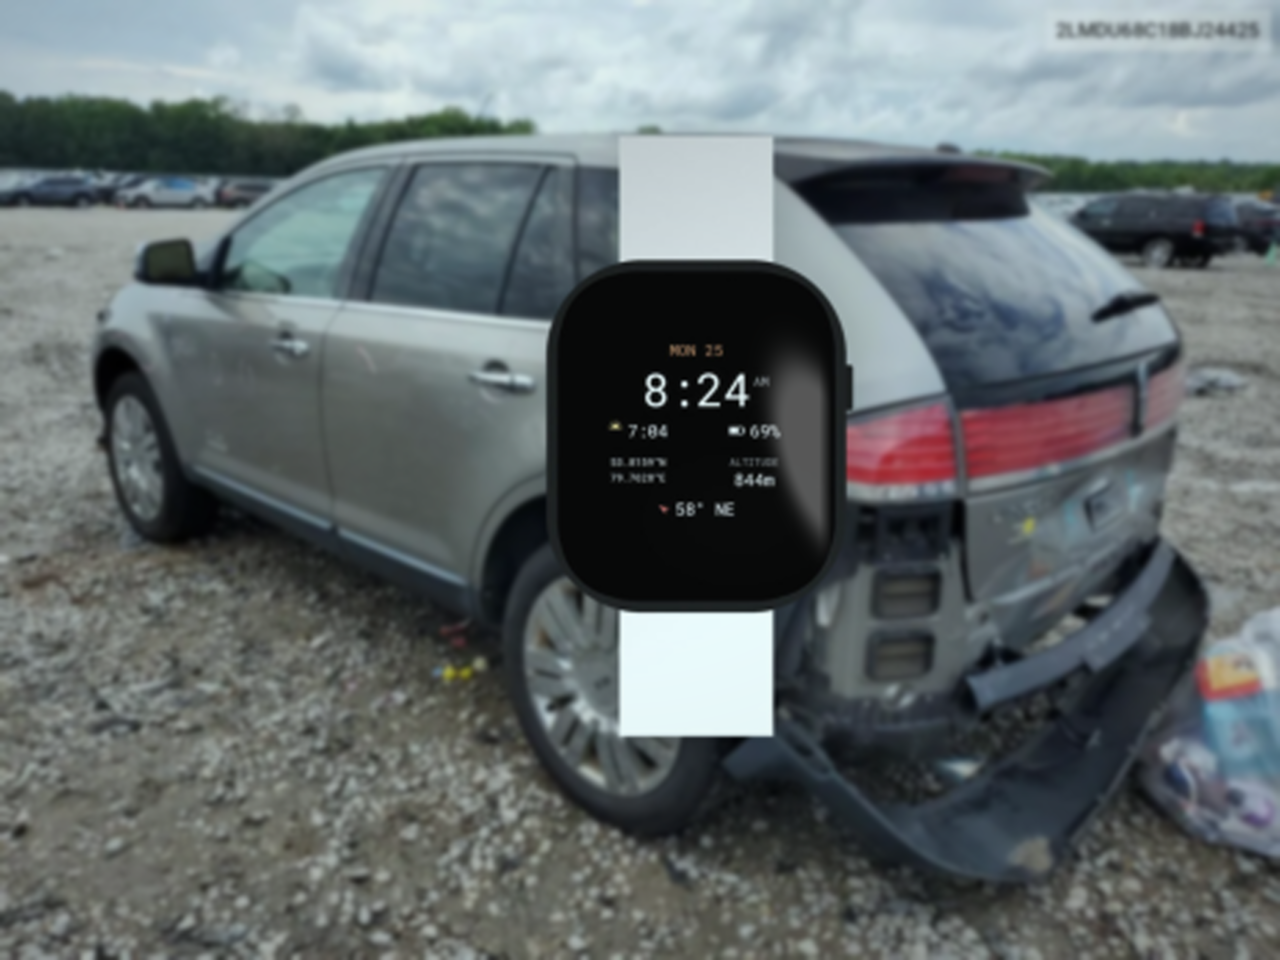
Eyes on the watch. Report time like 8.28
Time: 8.24
